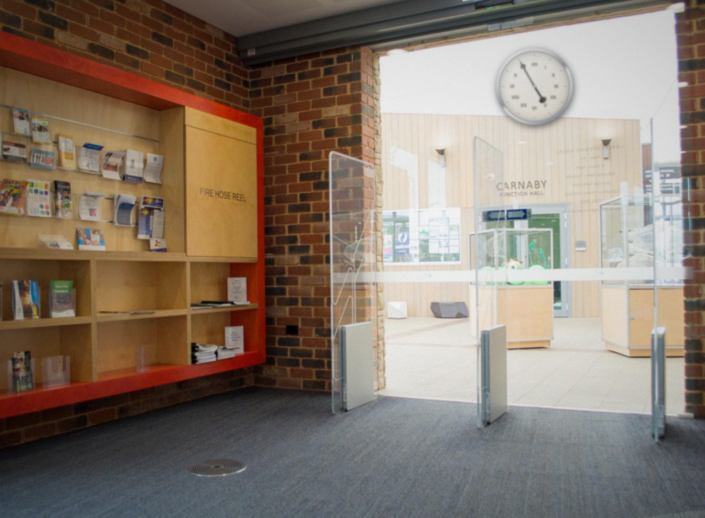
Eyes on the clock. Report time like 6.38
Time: 4.55
